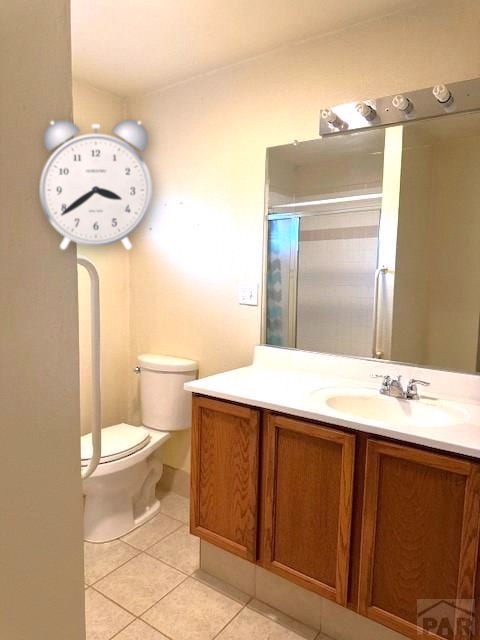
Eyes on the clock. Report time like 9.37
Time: 3.39
